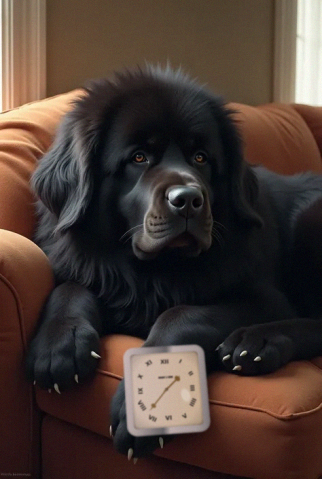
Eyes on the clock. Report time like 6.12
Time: 1.37
